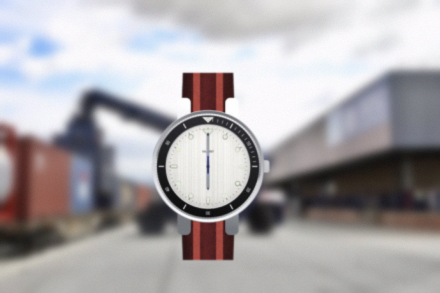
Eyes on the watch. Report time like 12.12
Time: 6.00
